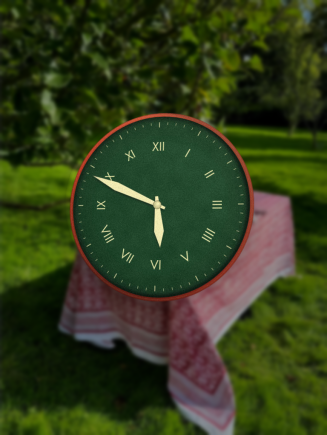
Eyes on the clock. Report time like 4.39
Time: 5.49
